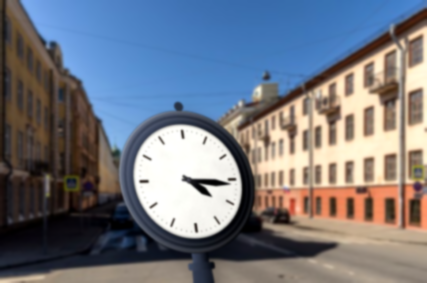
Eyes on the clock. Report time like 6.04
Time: 4.16
